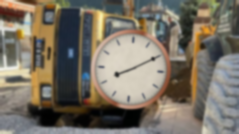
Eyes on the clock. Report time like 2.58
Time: 8.10
